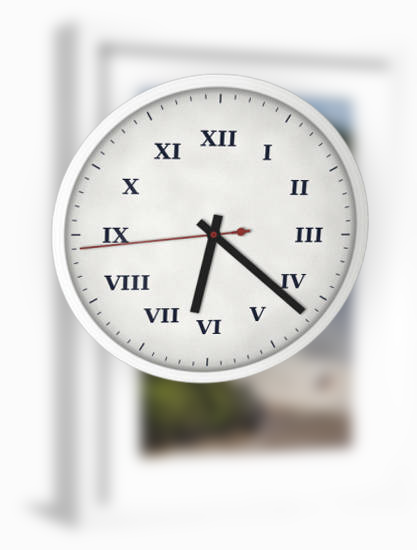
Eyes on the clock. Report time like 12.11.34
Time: 6.21.44
